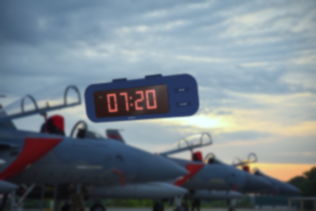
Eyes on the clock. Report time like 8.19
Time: 7.20
